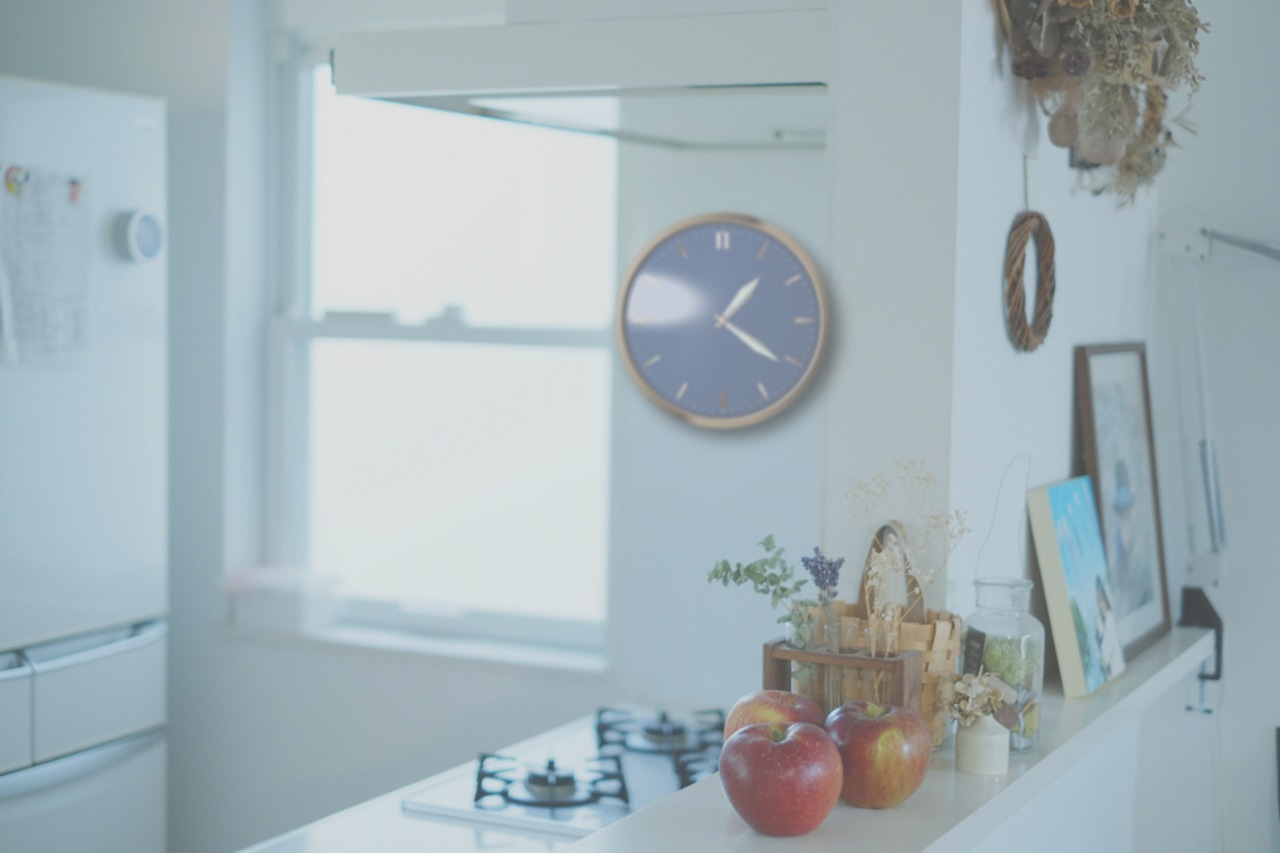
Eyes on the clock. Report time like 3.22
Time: 1.21
